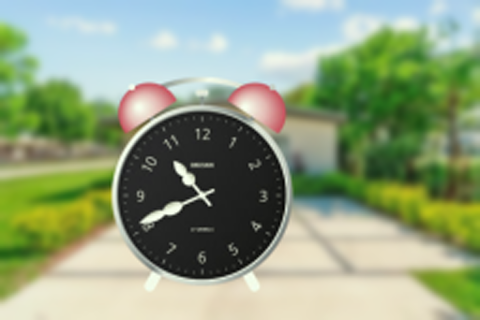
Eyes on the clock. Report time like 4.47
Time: 10.41
